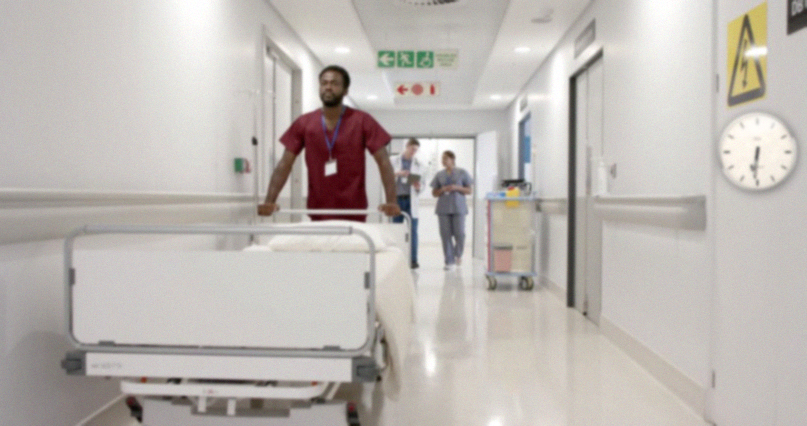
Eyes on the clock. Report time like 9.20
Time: 6.31
